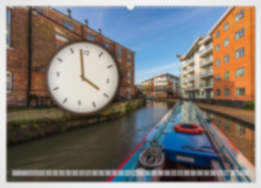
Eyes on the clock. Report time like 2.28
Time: 3.58
